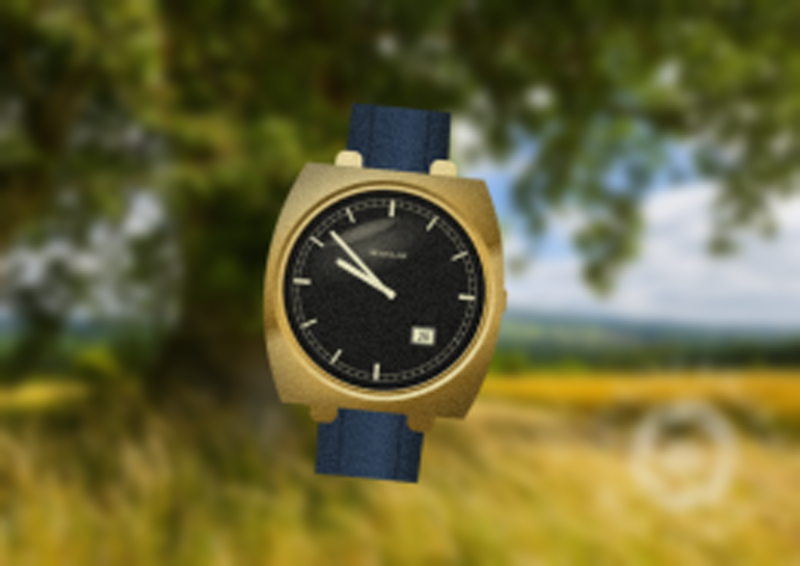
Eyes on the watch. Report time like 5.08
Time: 9.52
